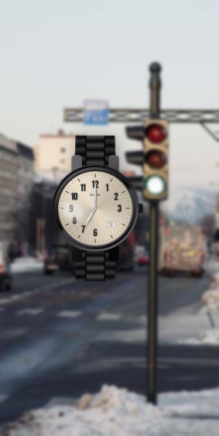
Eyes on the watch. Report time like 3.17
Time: 7.00
